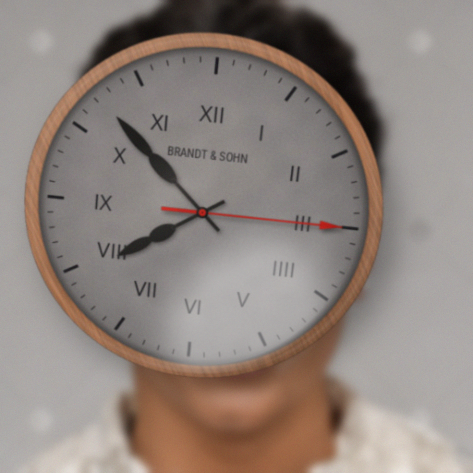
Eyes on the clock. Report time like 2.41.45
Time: 7.52.15
